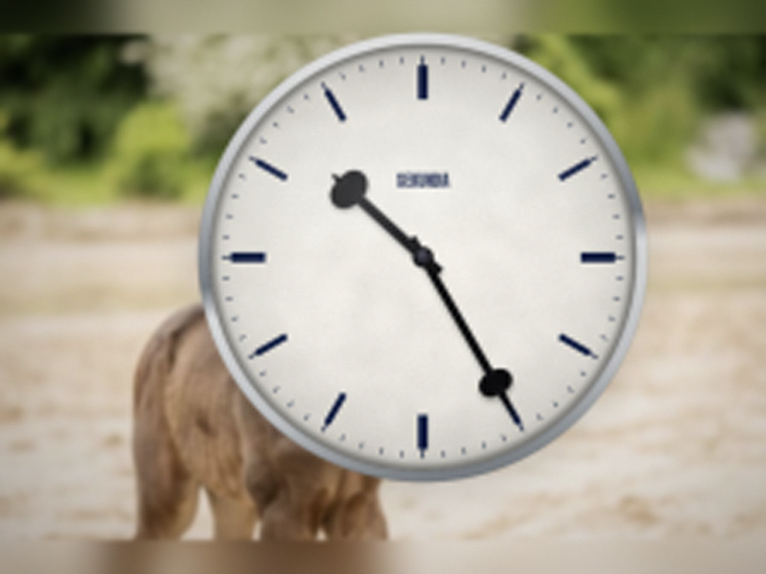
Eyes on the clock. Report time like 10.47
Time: 10.25
